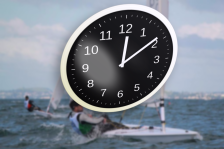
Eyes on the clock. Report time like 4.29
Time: 12.09
